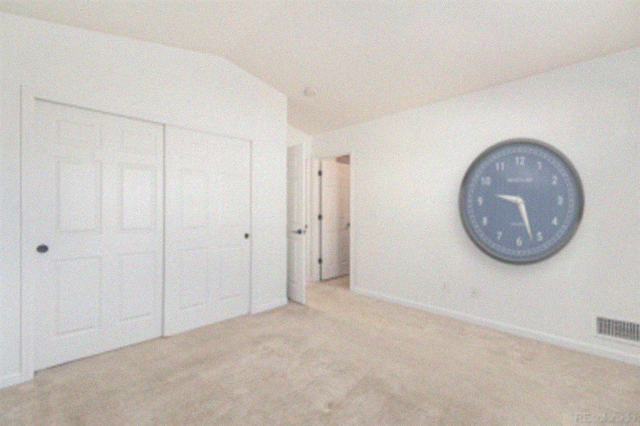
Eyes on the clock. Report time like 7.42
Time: 9.27
